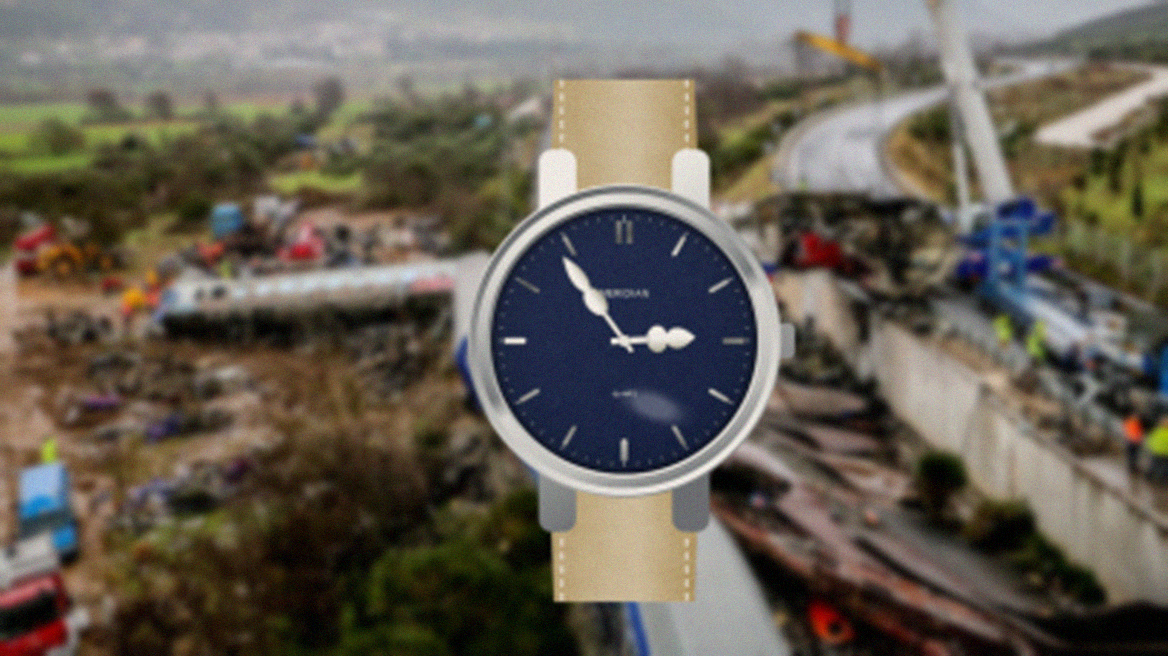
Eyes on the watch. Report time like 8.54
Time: 2.54
